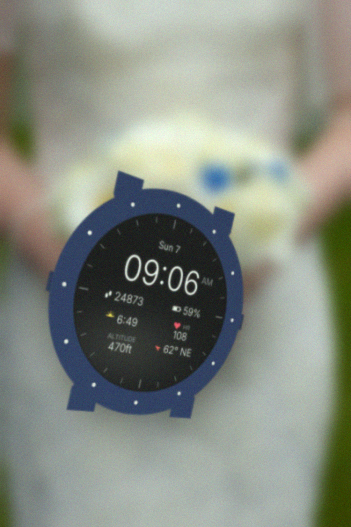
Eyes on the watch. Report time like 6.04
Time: 9.06
